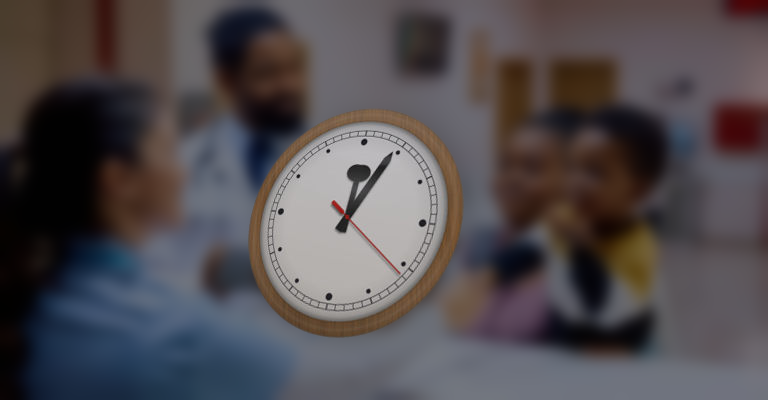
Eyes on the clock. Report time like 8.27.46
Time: 12.04.21
